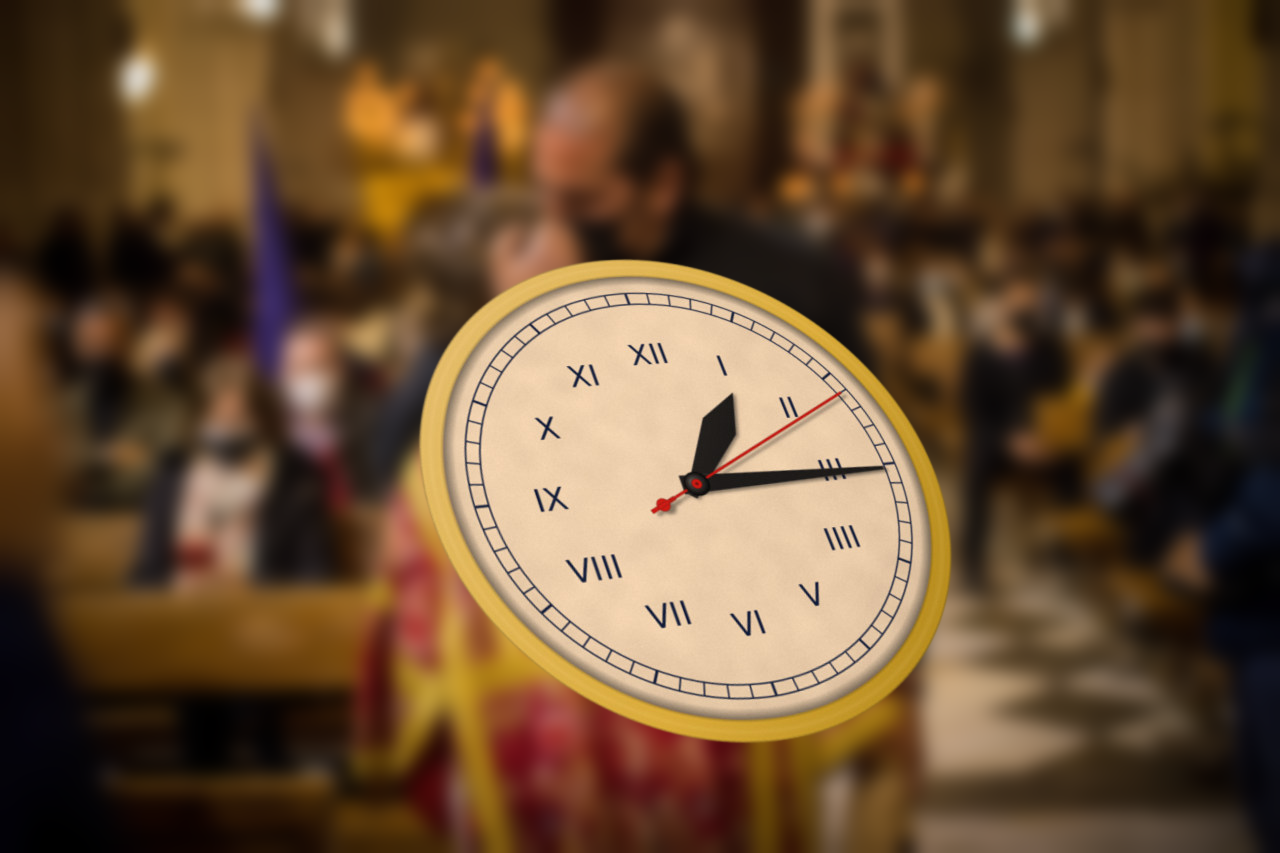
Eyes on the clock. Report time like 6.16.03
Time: 1.15.11
